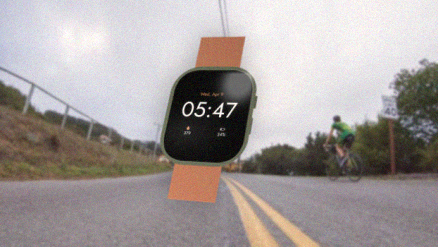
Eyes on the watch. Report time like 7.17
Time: 5.47
